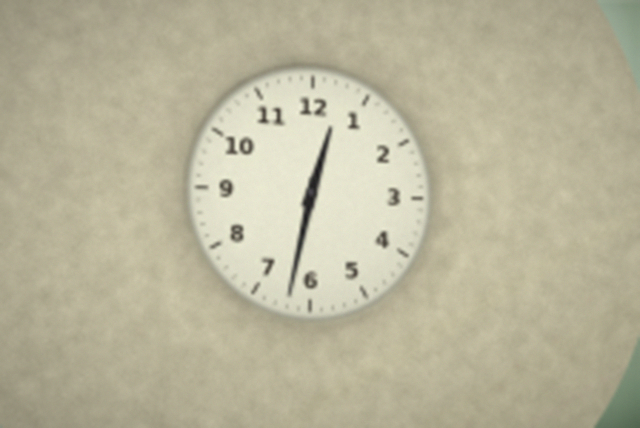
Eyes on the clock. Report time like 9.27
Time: 12.32
